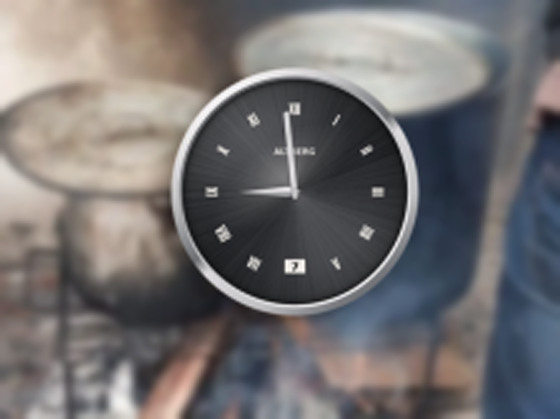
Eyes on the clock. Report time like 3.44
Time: 8.59
